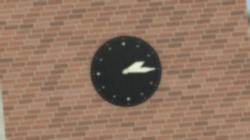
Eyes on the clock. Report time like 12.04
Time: 2.15
